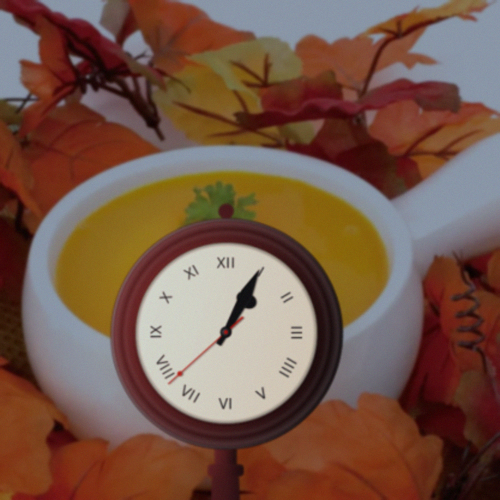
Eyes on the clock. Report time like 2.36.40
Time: 1.04.38
